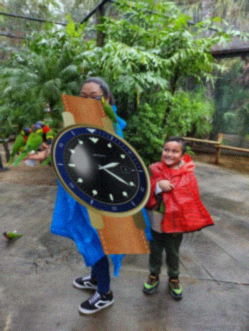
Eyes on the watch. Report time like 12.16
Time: 2.21
